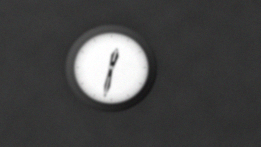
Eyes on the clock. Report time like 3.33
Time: 12.32
